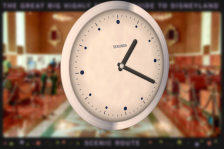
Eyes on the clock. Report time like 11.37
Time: 1.20
